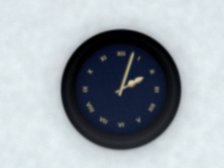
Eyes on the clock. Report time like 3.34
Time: 2.03
